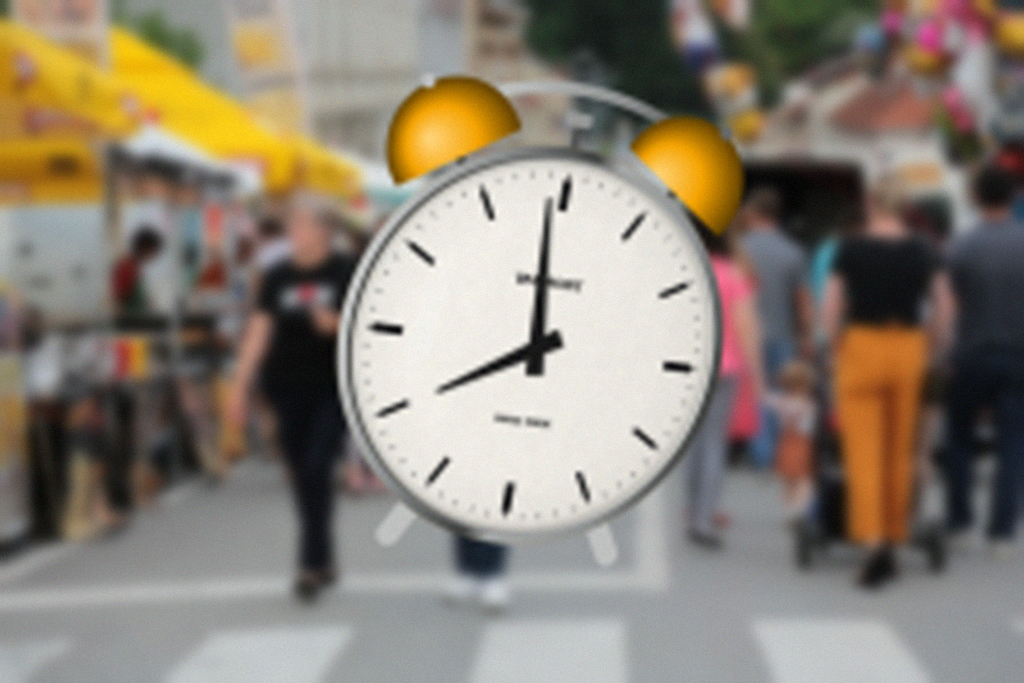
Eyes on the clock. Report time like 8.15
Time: 7.59
